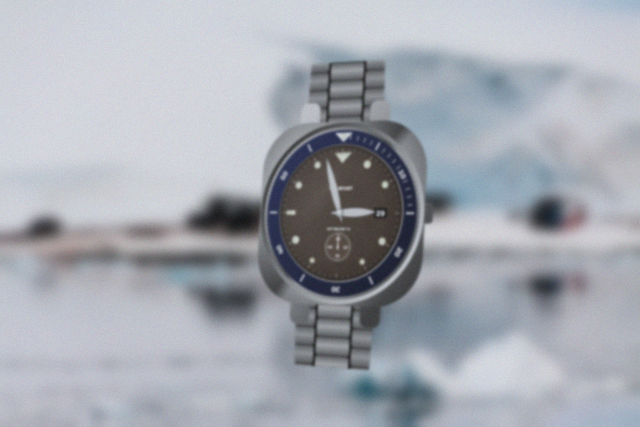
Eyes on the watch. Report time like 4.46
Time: 2.57
